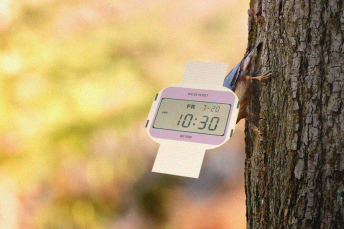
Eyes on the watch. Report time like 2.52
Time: 10.30
